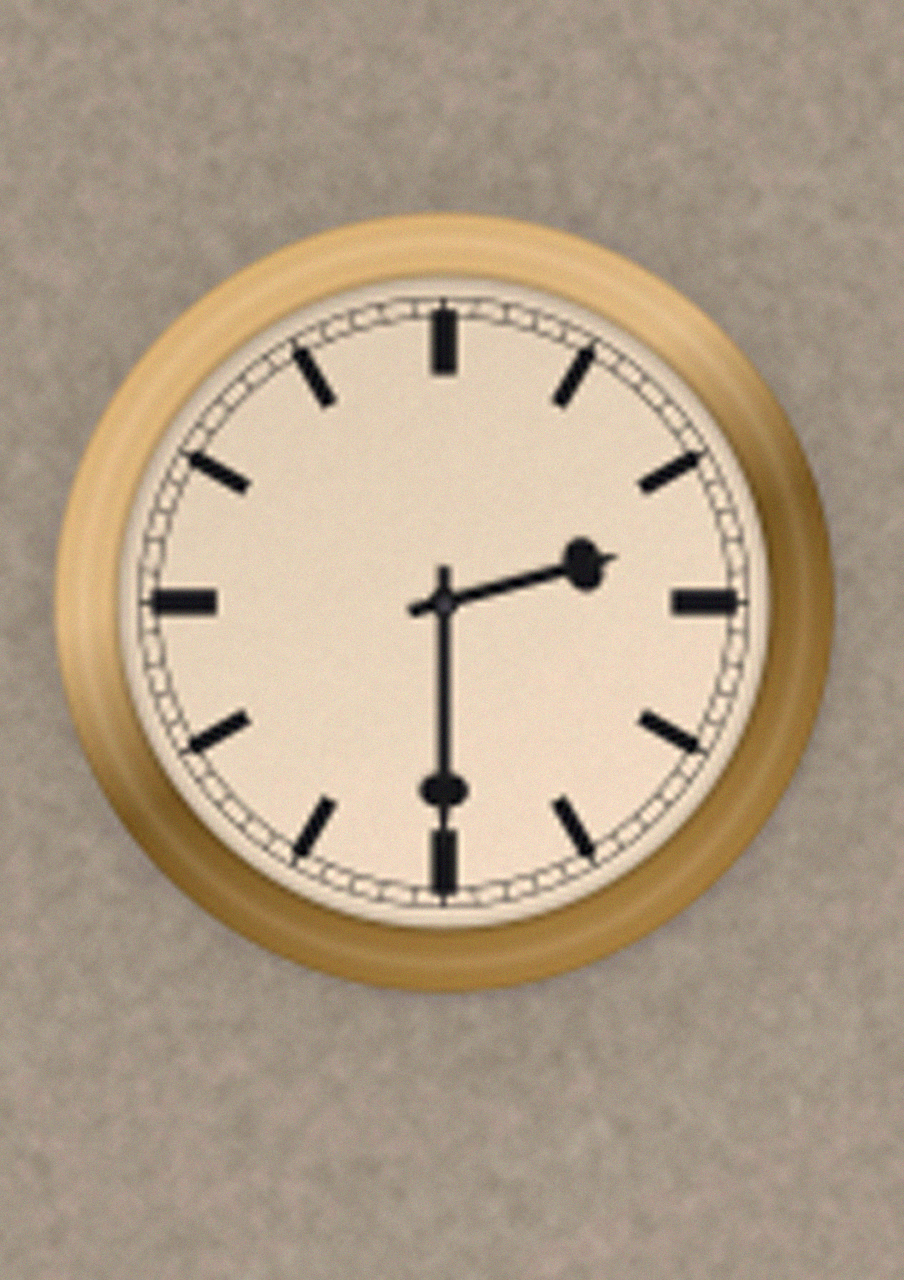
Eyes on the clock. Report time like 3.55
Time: 2.30
